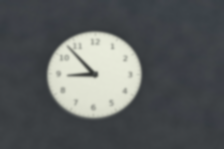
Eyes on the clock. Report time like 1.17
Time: 8.53
